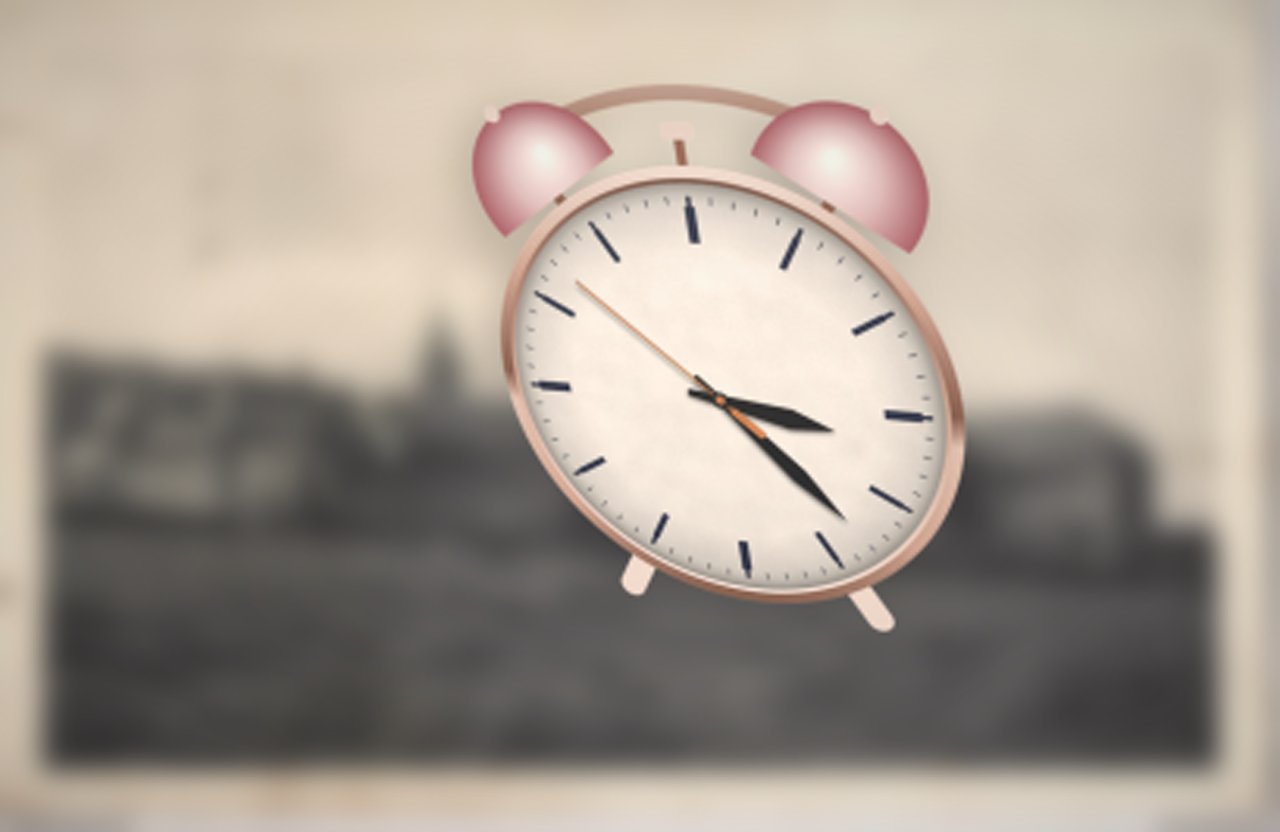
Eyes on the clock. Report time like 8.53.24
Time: 3.22.52
